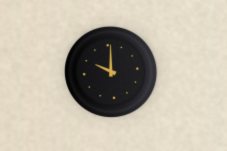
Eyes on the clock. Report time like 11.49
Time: 10.01
